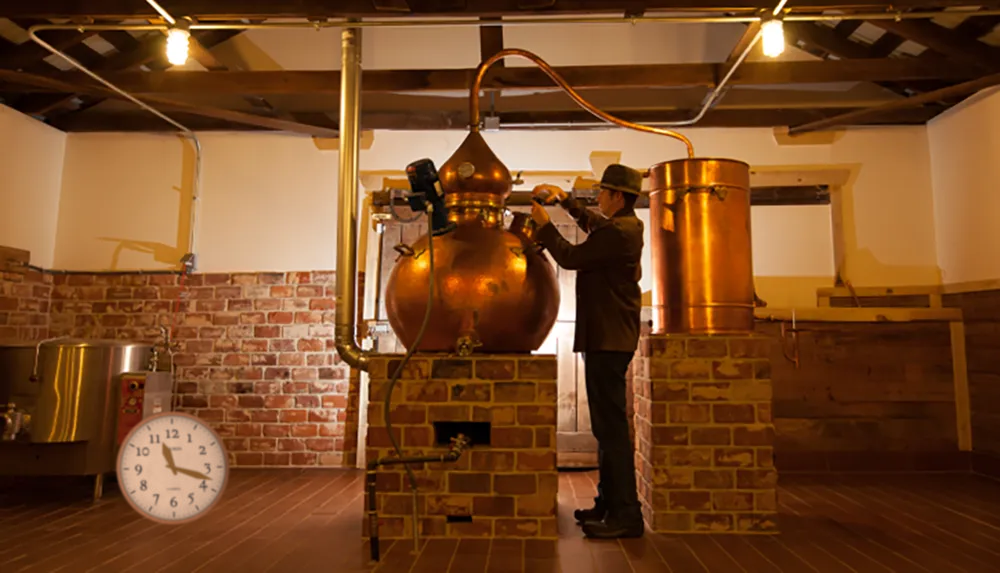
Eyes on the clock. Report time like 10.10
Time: 11.18
